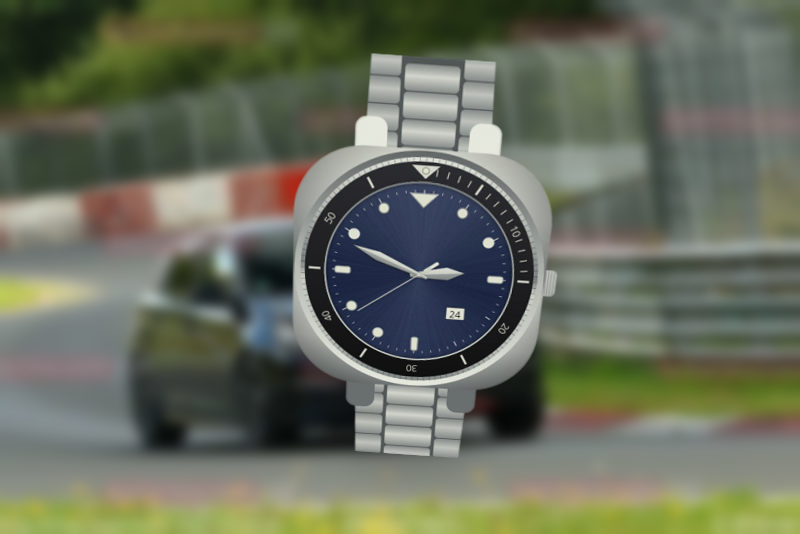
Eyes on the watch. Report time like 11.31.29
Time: 2.48.39
